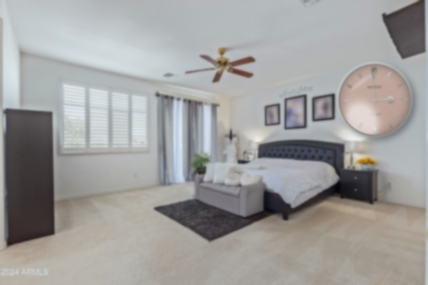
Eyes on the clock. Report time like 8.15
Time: 2.59
